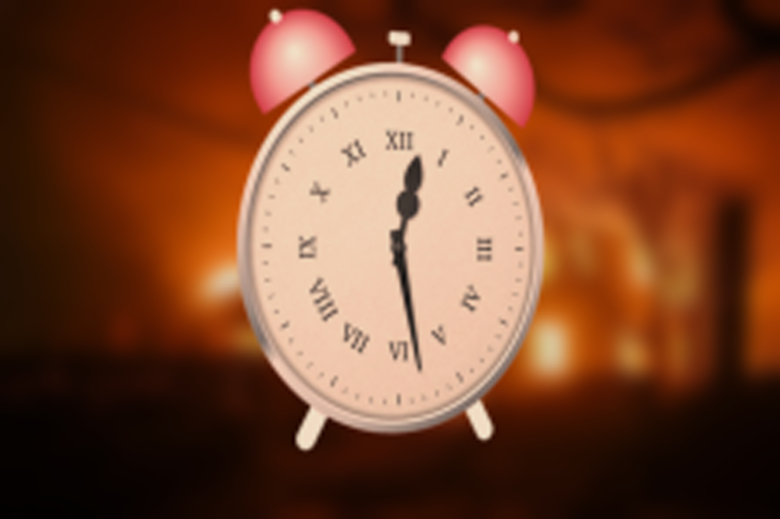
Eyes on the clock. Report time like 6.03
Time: 12.28
